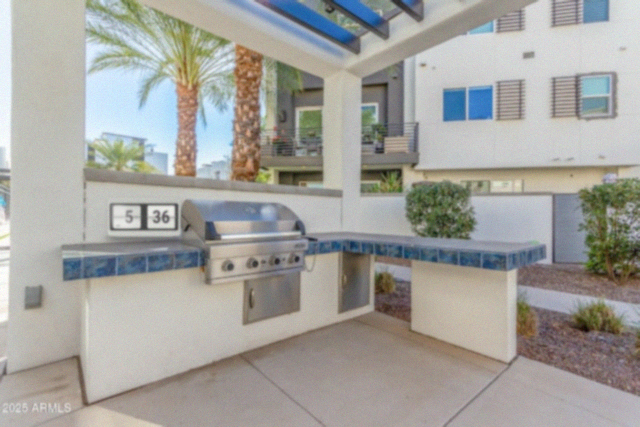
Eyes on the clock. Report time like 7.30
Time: 5.36
